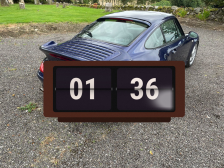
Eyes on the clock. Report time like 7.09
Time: 1.36
